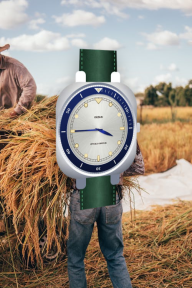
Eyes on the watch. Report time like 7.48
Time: 3.45
